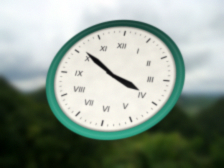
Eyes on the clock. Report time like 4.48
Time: 3.51
